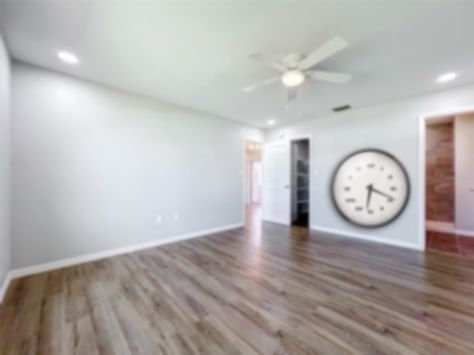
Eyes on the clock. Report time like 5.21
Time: 6.19
